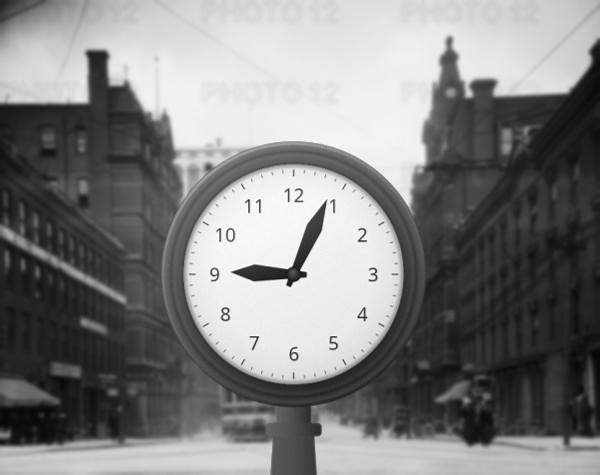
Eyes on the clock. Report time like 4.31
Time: 9.04
